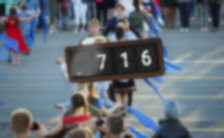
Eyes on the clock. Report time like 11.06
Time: 7.16
